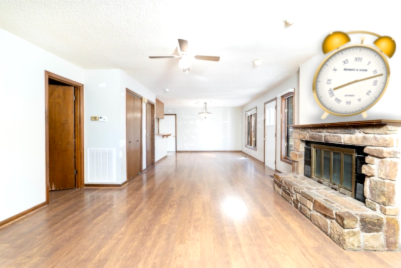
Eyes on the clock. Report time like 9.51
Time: 8.12
